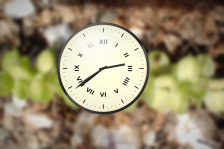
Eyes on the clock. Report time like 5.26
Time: 2.39
